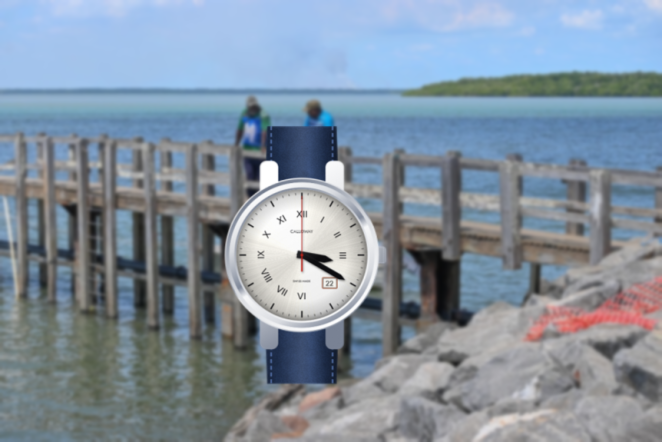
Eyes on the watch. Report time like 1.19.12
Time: 3.20.00
